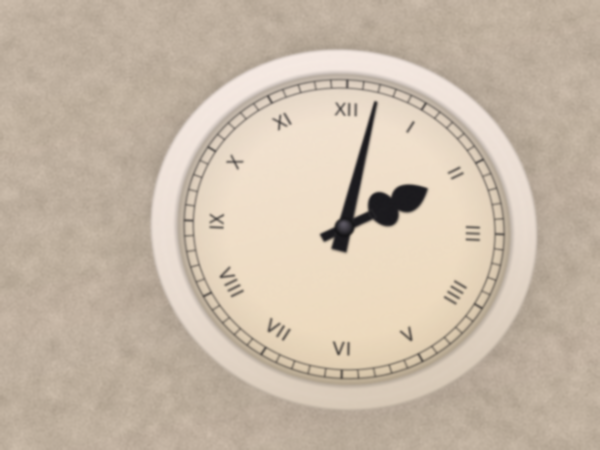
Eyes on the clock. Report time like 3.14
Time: 2.02
